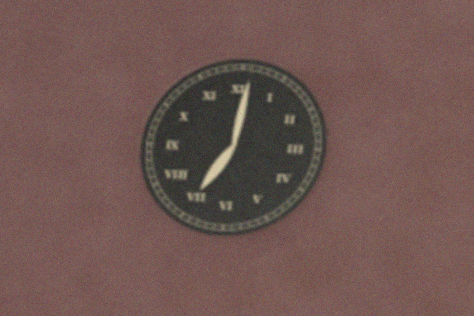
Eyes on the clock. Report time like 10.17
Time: 7.01
